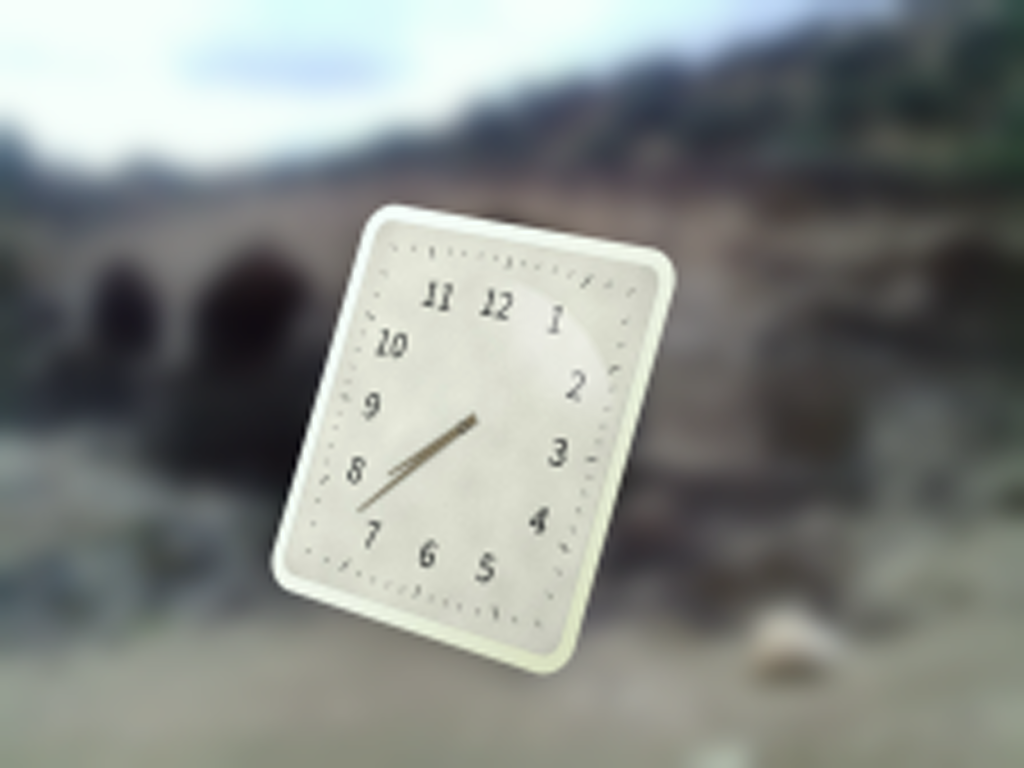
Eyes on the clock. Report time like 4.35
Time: 7.37
